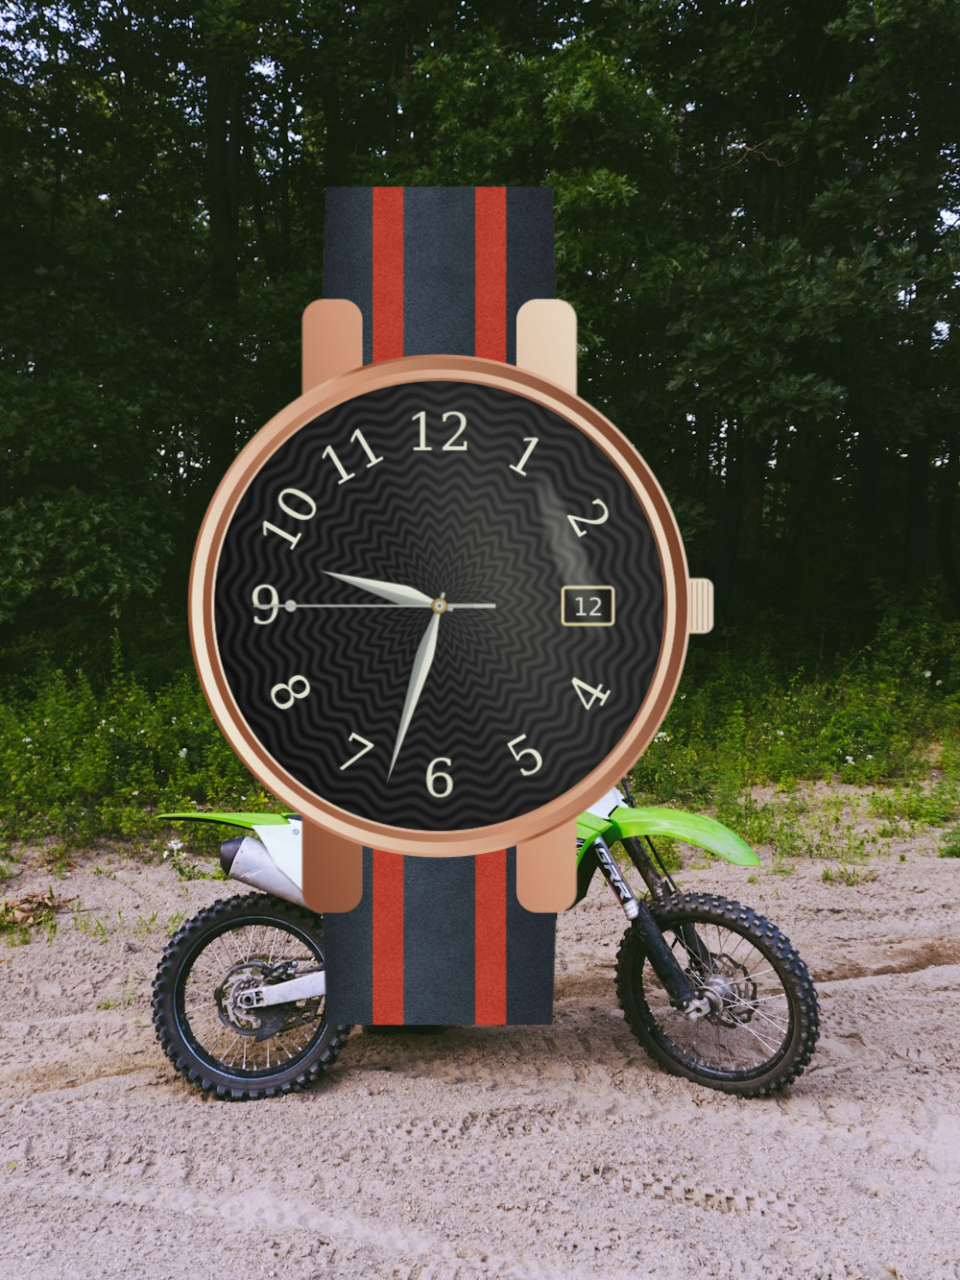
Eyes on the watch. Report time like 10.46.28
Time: 9.32.45
